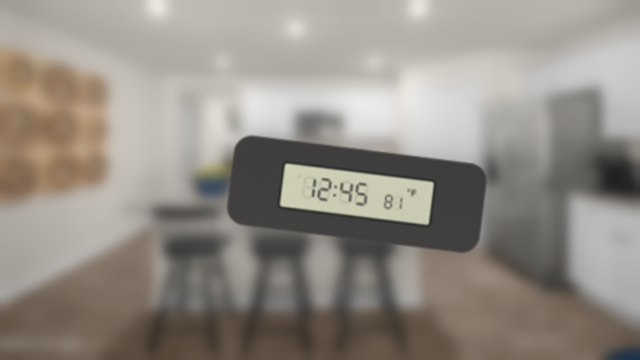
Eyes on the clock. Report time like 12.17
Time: 12.45
